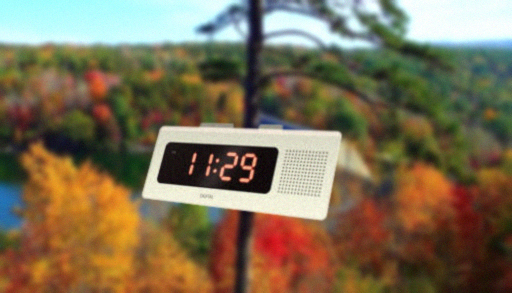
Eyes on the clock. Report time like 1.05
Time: 11.29
